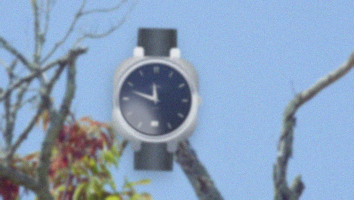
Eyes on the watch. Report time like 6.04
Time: 11.48
